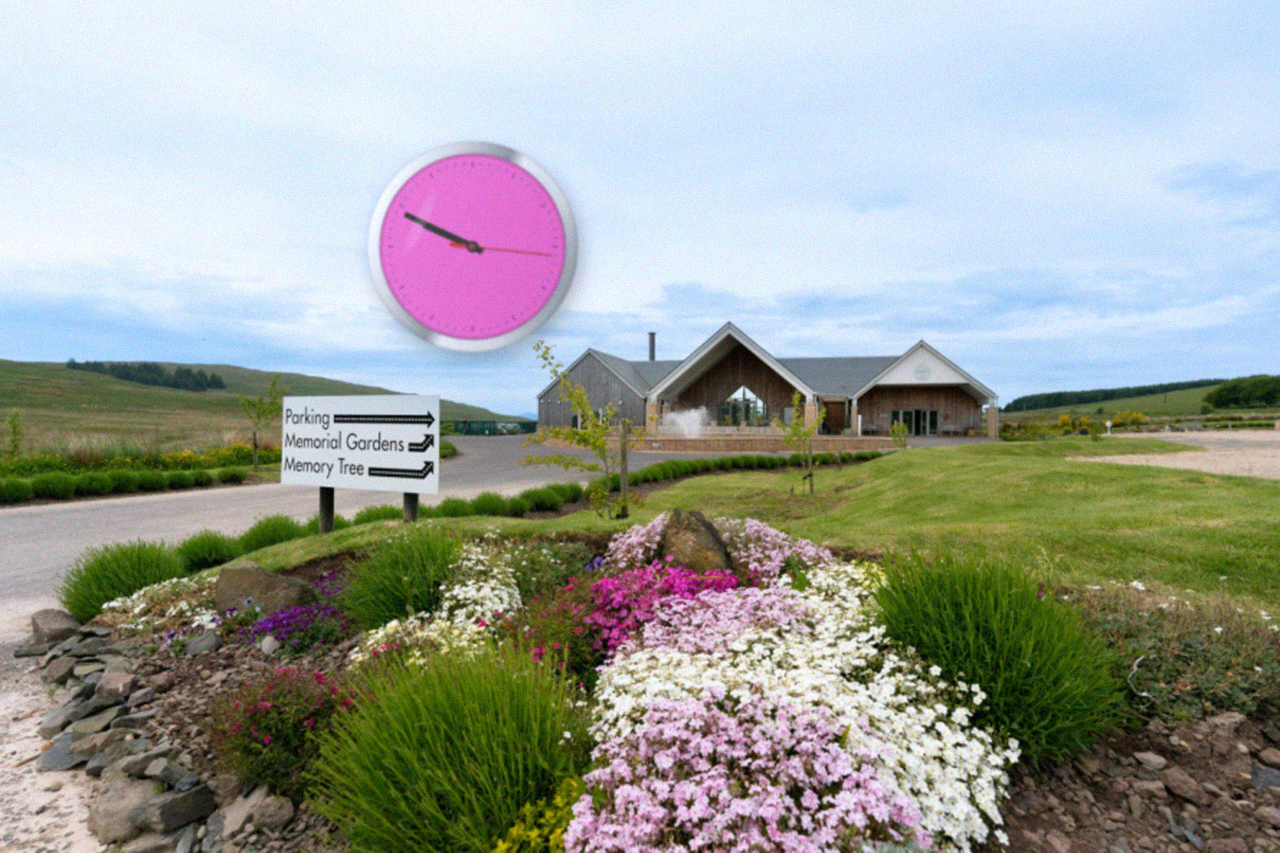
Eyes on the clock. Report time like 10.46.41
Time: 9.49.16
